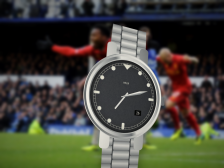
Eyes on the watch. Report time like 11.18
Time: 7.12
